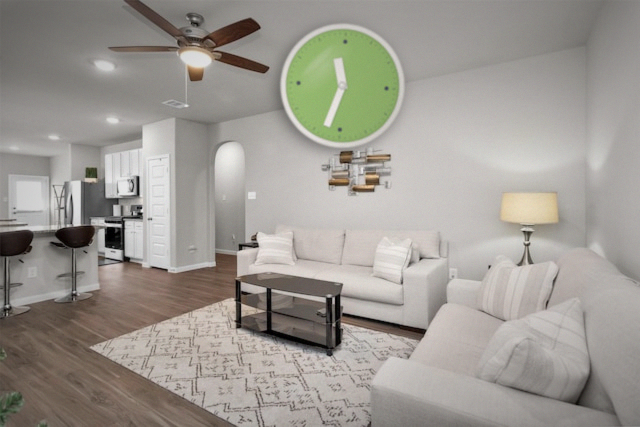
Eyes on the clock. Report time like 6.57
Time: 11.33
